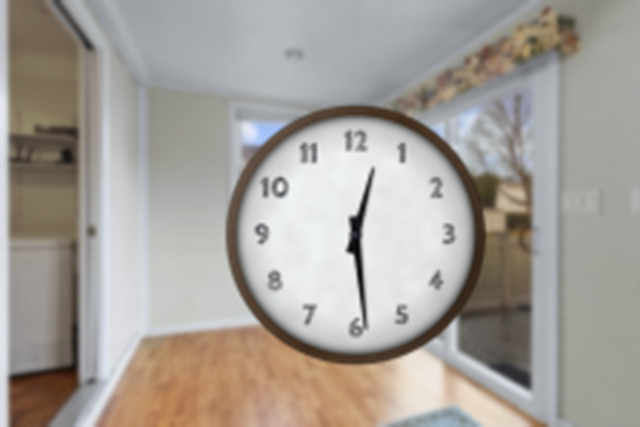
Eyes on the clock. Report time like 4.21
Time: 12.29
